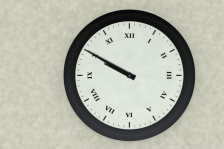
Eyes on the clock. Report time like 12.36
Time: 9.50
